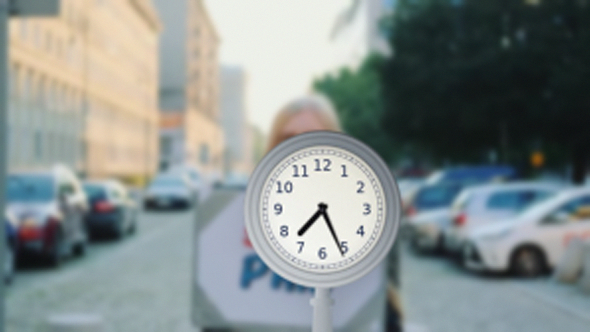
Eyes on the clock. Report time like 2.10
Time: 7.26
